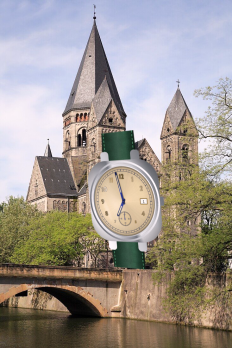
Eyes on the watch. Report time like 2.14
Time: 6.58
